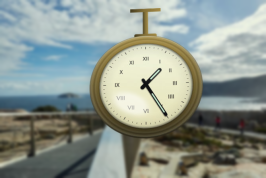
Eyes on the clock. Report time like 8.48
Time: 1.25
